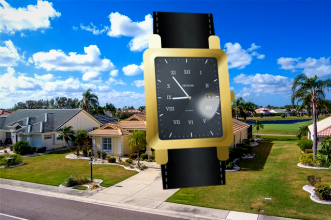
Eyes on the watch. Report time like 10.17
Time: 8.54
